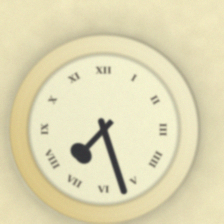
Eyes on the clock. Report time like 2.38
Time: 7.27
